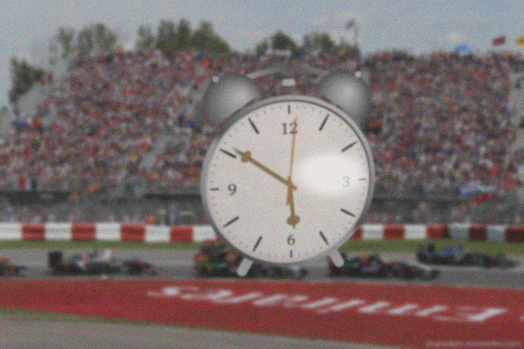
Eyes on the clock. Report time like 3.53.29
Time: 5.51.01
